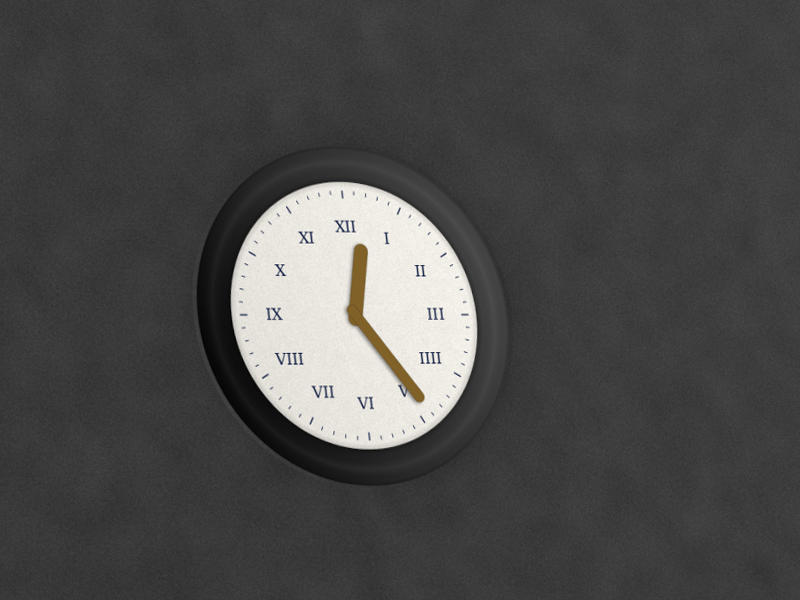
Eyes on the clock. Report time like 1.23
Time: 12.24
